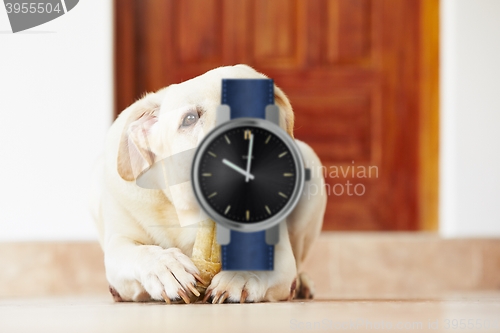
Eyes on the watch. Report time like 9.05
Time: 10.01
